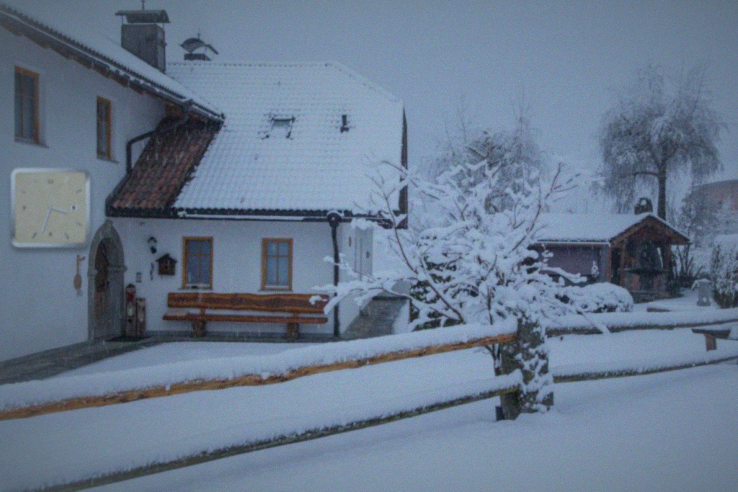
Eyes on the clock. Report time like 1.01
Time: 3.33
